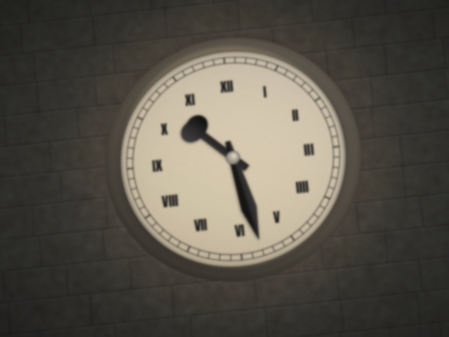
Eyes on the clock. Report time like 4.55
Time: 10.28
